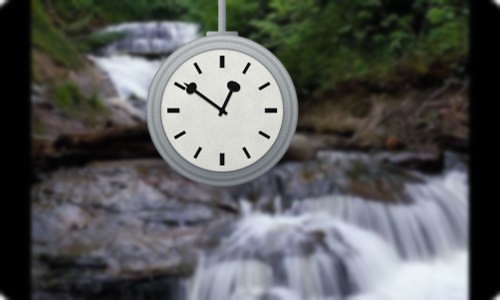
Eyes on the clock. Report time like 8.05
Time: 12.51
